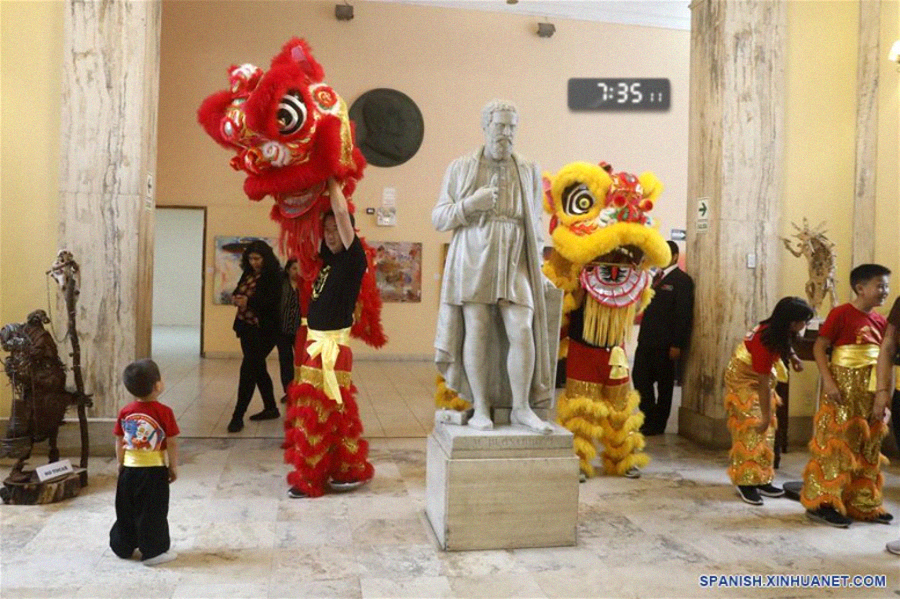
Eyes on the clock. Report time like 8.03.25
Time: 7.35.11
